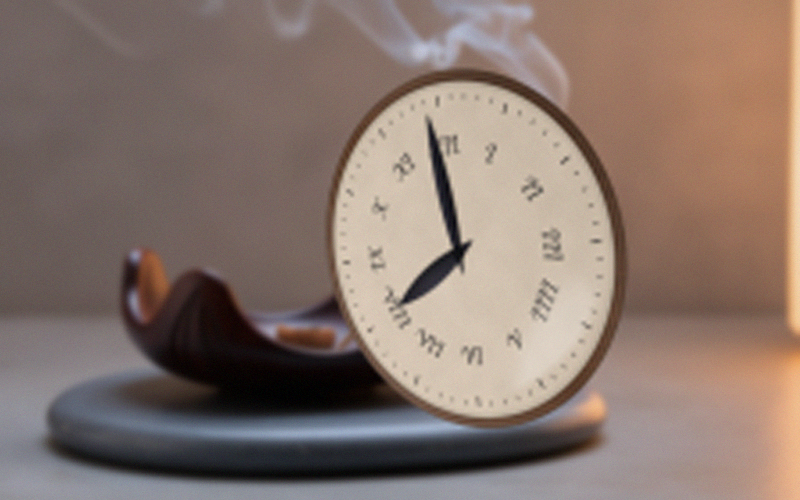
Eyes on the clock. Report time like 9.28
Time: 7.59
